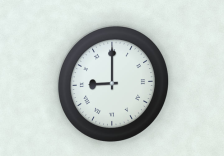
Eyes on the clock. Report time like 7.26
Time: 9.00
